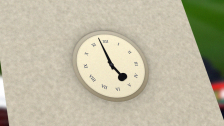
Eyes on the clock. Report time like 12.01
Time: 4.58
